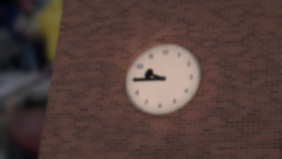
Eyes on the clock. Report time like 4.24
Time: 9.45
